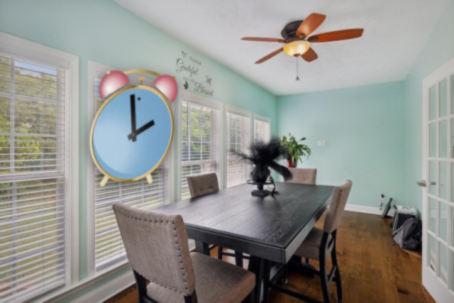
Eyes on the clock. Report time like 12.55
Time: 1.58
